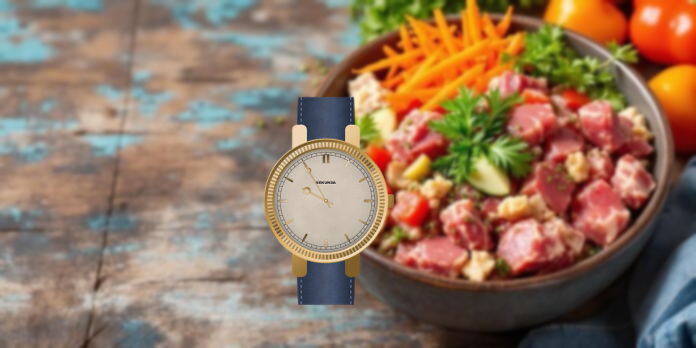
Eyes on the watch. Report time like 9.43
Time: 9.55
